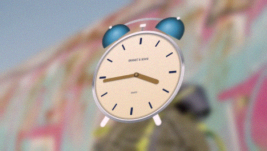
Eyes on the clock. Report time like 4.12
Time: 3.44
